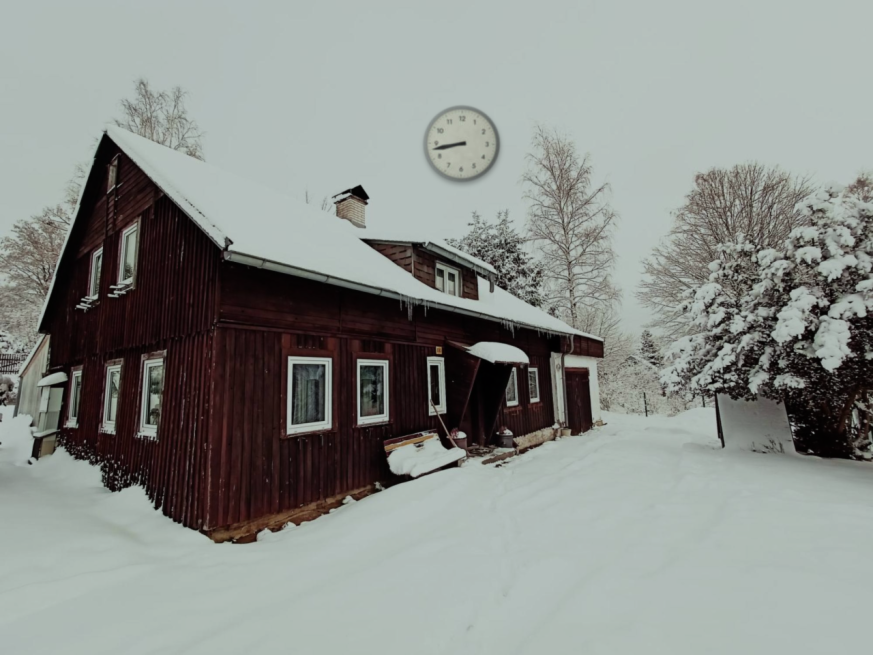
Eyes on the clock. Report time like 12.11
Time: 8.43
